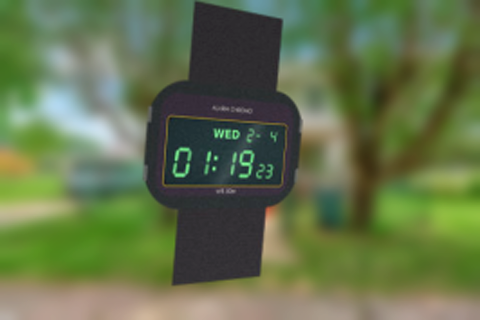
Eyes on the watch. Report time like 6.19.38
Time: 1.19.23
